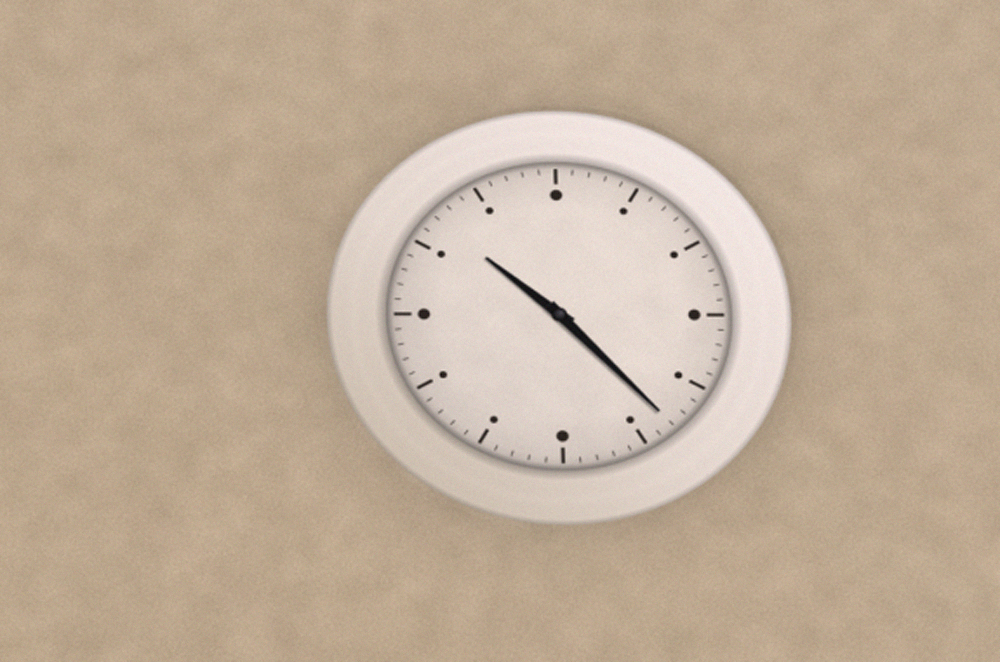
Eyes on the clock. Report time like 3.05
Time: 10.23
